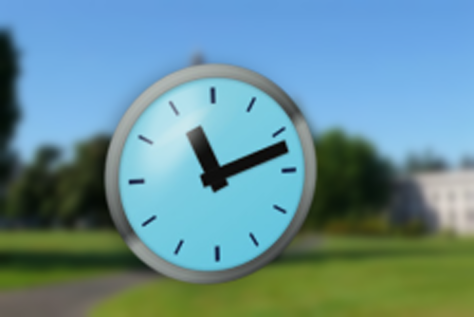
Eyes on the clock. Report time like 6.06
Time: 11.12
